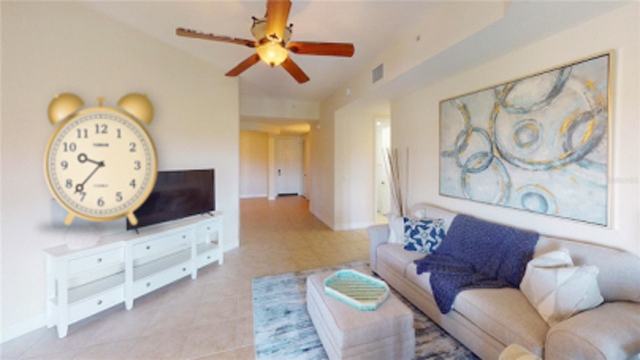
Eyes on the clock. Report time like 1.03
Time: 9.37
